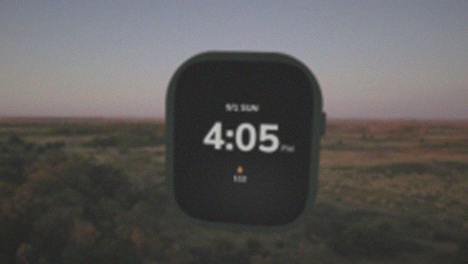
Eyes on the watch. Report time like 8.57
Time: 4.05
